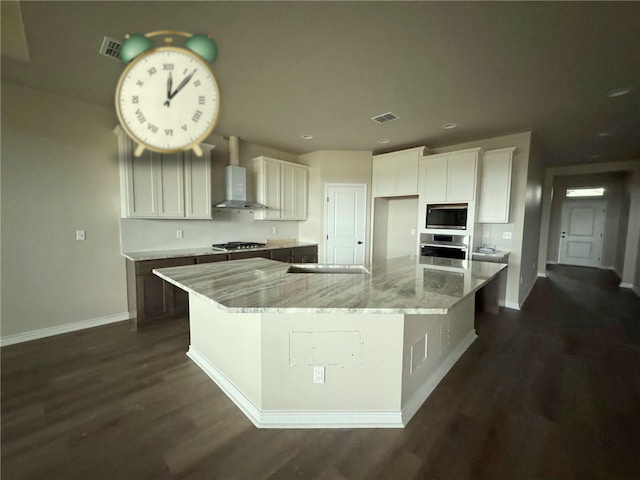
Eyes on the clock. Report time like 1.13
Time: 12.07
